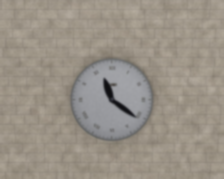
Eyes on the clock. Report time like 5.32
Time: 11.21
